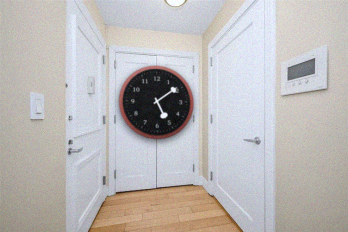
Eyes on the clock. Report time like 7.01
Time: 5.09
